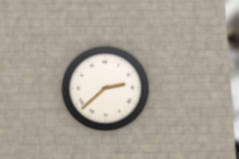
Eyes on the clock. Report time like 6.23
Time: 2.38
